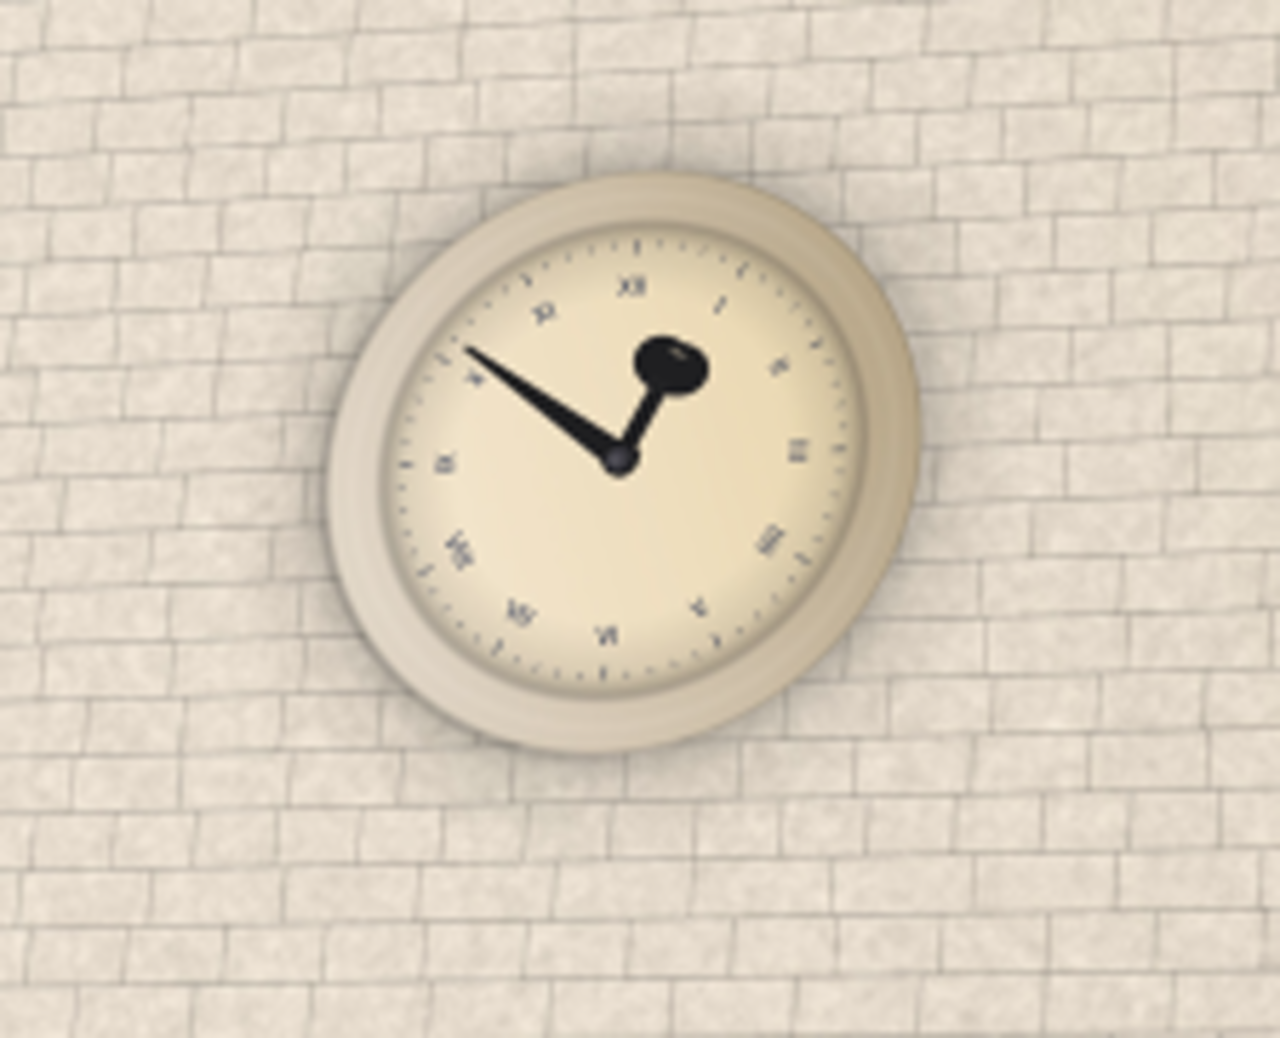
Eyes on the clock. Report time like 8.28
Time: 12.51
